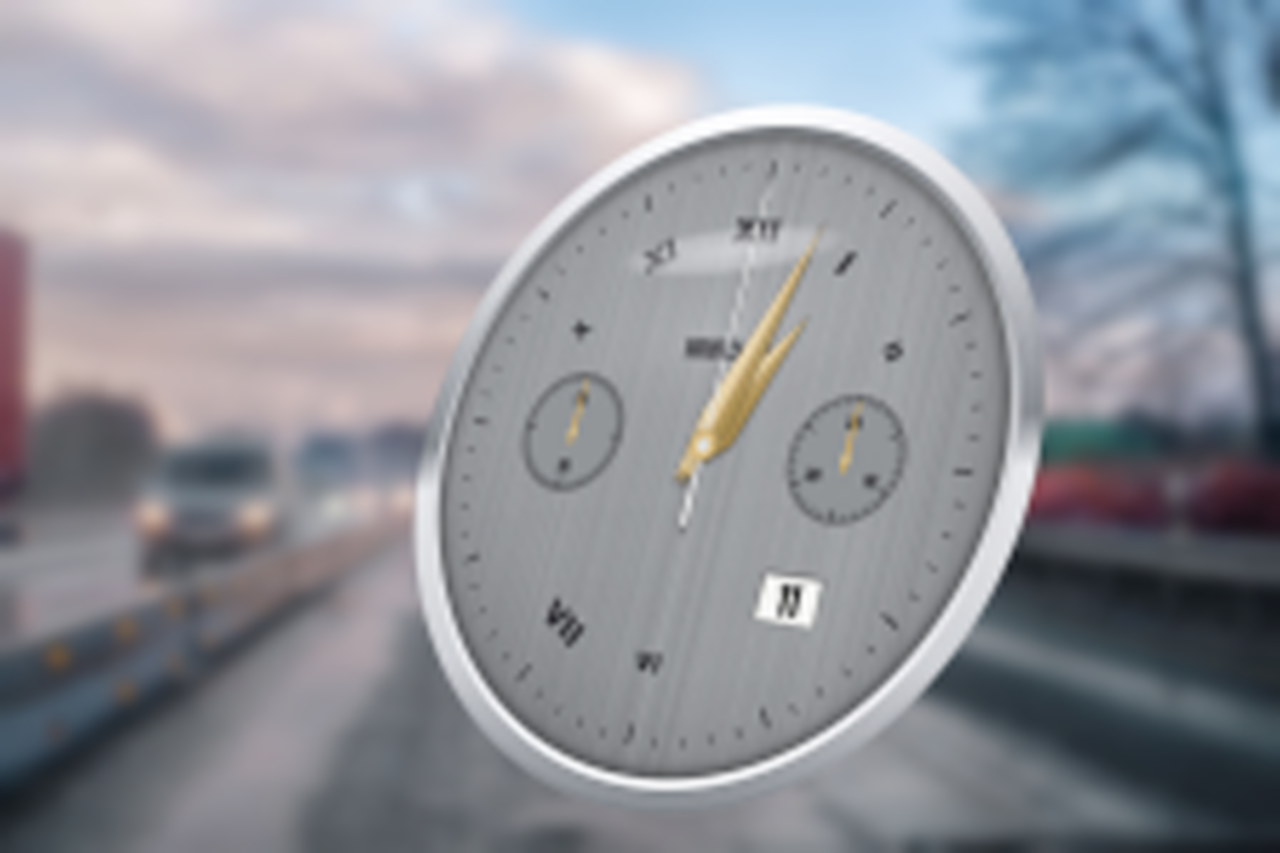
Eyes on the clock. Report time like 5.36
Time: 1.03
